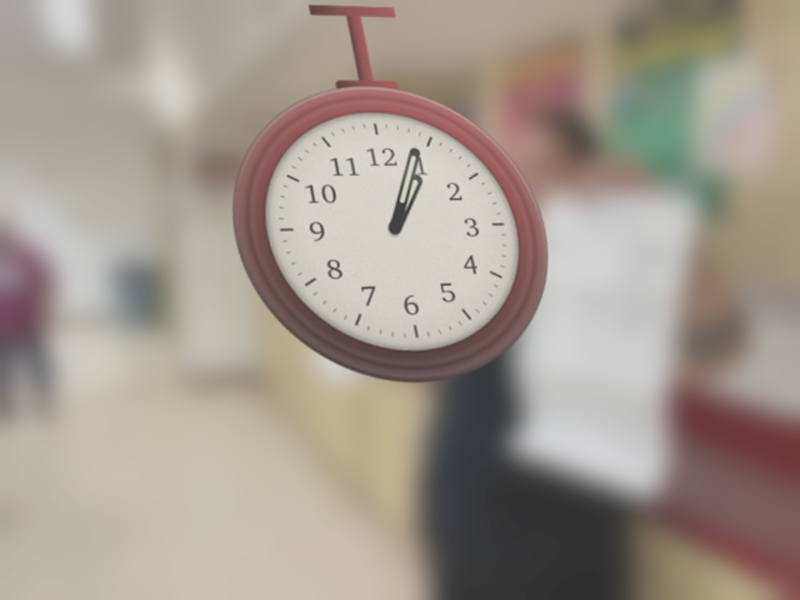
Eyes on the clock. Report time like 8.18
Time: 1.04
